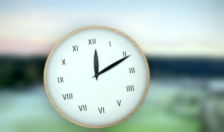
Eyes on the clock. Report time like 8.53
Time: 12.11
